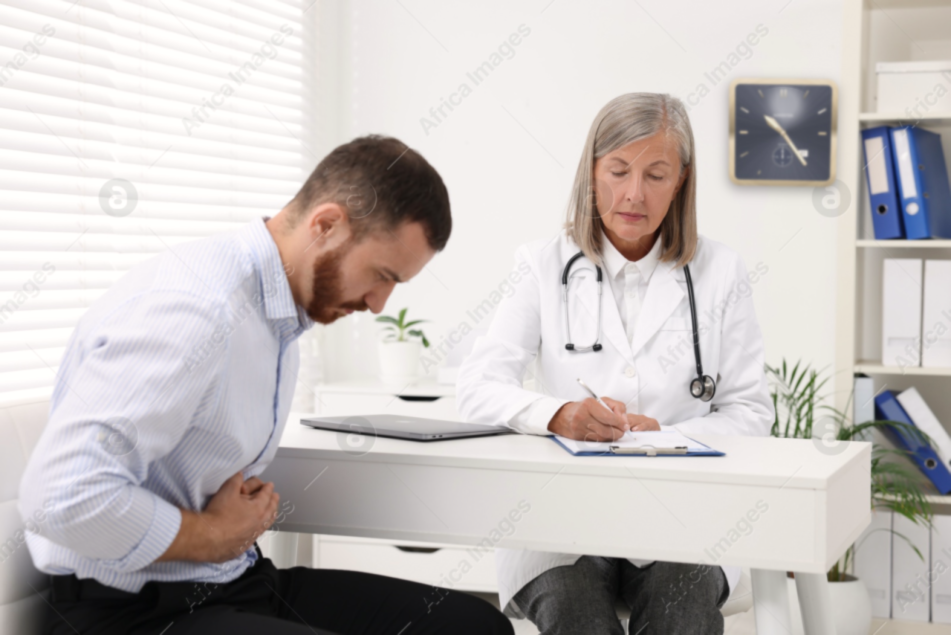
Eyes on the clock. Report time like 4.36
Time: 10.24
